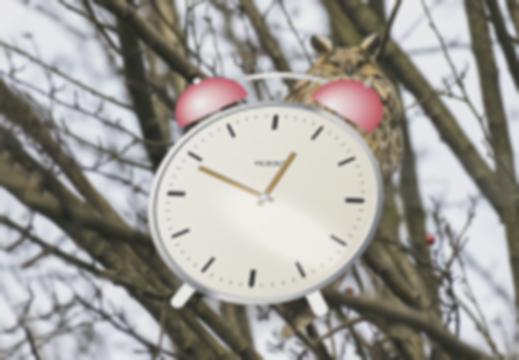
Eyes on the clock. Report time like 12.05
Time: 12.49
